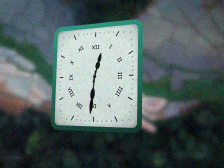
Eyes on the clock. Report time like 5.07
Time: 12.31
